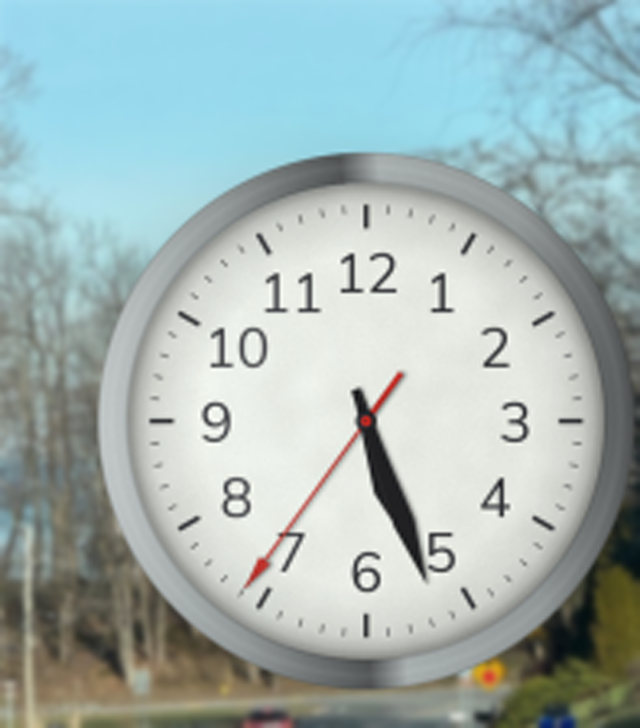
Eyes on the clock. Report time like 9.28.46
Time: 5.26.36
